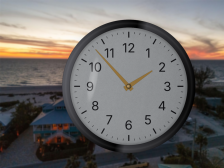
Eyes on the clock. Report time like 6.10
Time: 1.53
